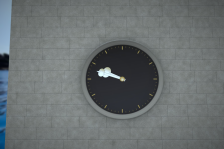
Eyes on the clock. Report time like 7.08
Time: 9.48
